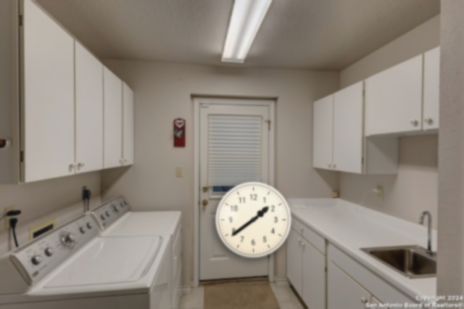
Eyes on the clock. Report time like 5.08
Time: 1.39
